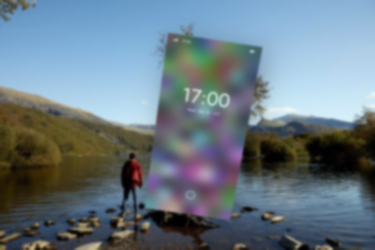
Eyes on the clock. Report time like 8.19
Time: 17.00
